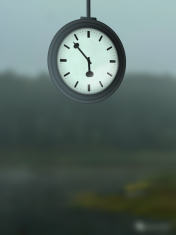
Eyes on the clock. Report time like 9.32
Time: 5.53
